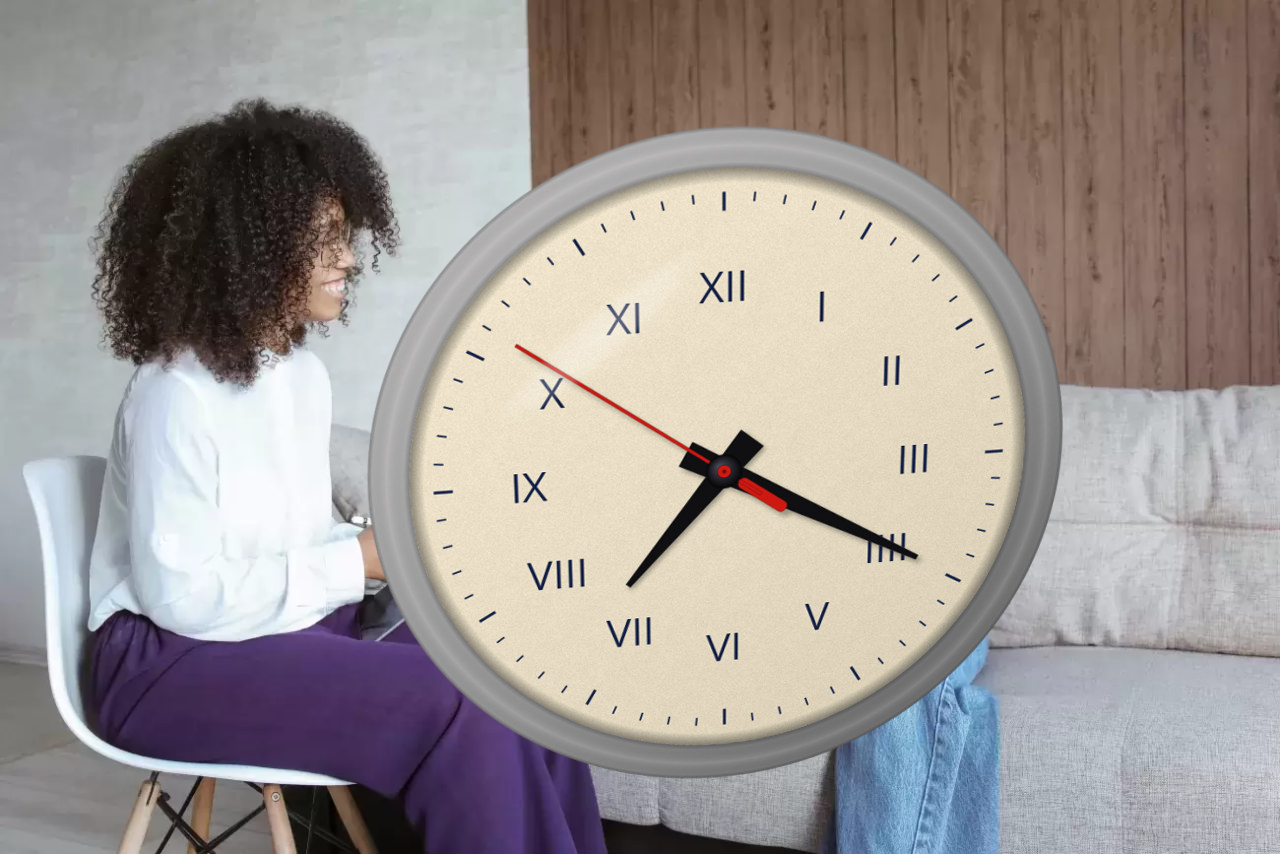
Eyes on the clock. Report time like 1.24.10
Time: 7.19.51
